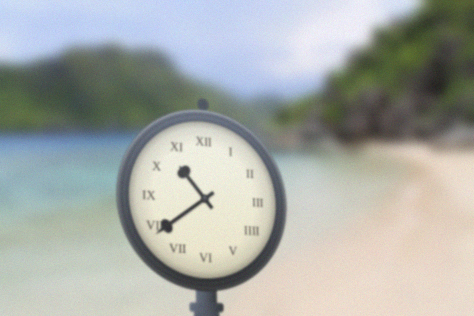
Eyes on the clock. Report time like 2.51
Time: 10.39
